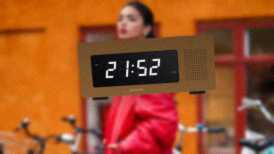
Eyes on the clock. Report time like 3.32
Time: 21.52
